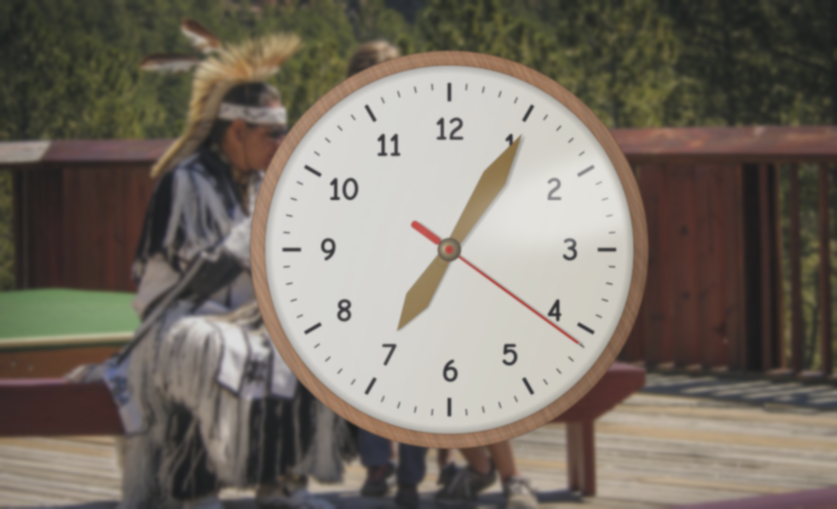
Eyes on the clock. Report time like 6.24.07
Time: 7.05.21
